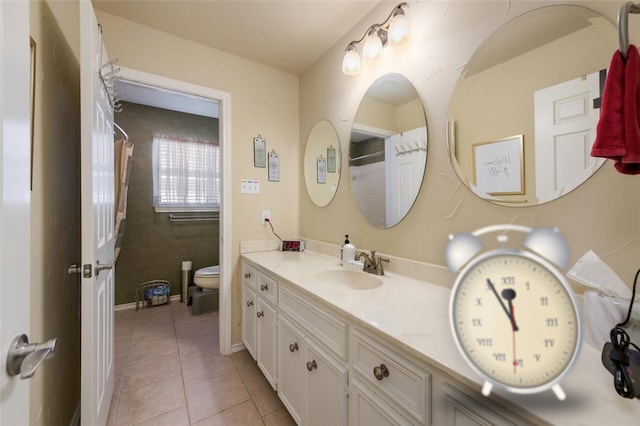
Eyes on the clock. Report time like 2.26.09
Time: 11.55.31
